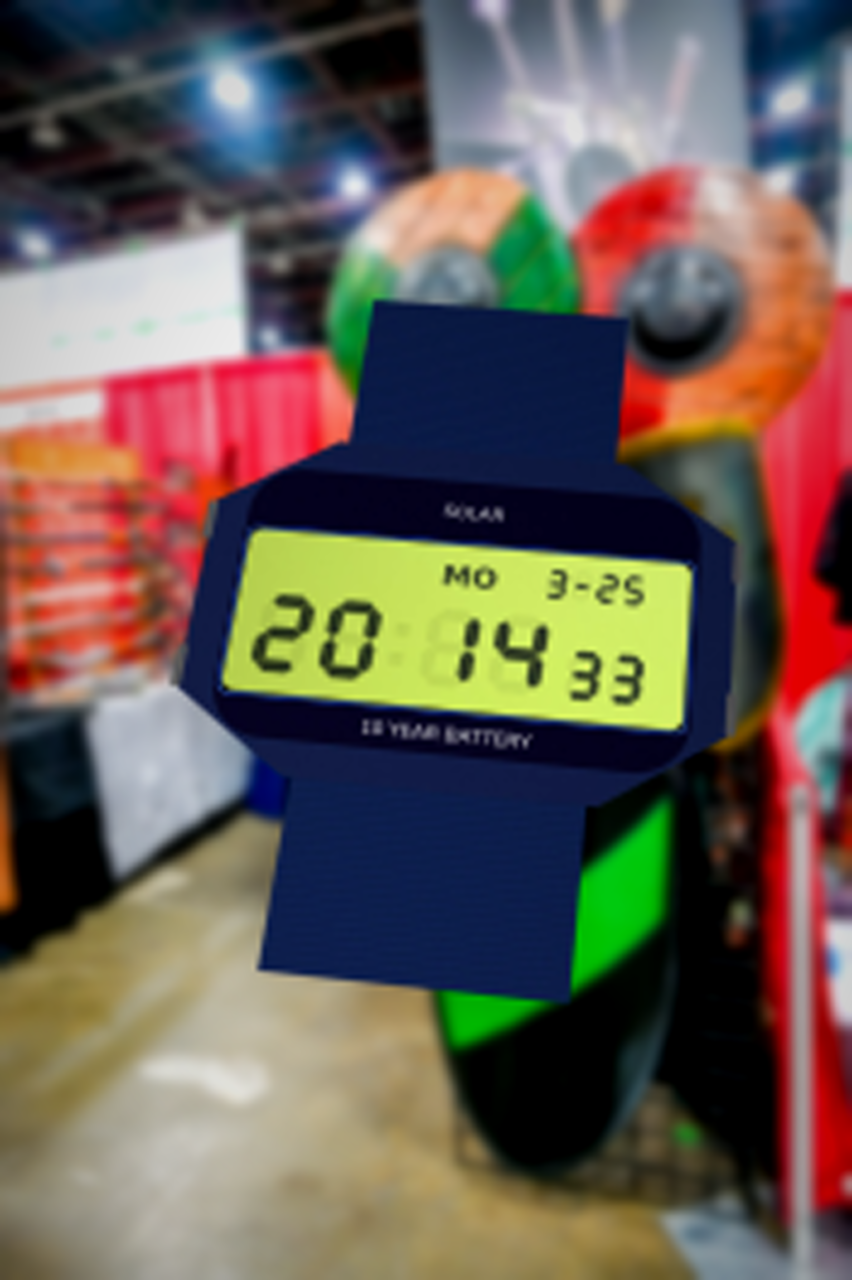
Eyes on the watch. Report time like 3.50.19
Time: 20.14.33
